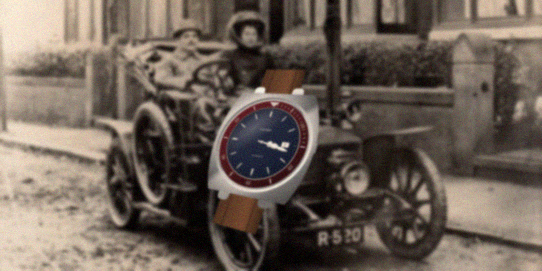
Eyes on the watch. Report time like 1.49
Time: 3.17
